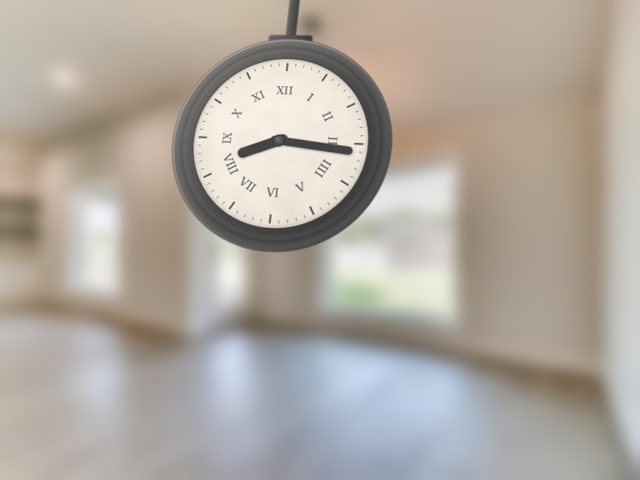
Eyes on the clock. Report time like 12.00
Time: 8.16
